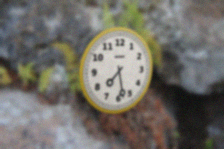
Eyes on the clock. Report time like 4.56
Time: 7.28
